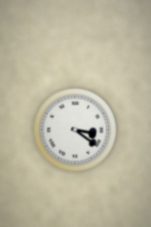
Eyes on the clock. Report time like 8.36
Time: 3.21
